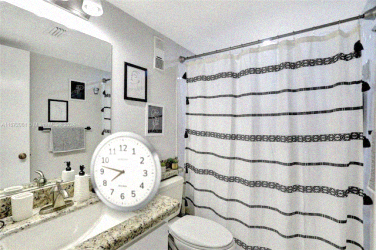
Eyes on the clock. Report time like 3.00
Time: 7.47
